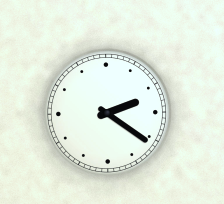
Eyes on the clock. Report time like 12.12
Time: 2.21
